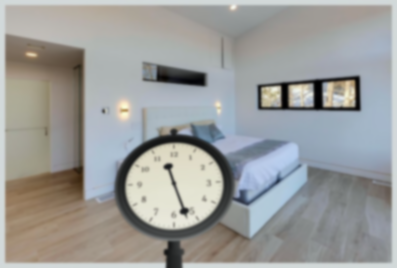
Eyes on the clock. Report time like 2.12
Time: 11.27
